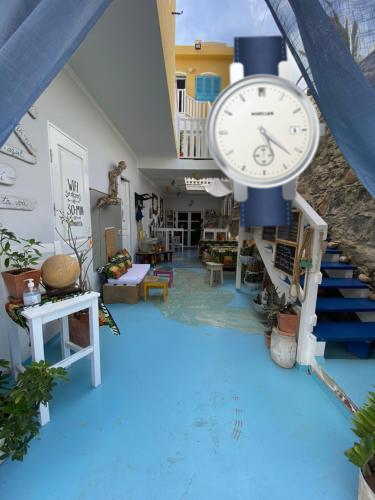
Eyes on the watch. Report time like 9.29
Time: 5.22
